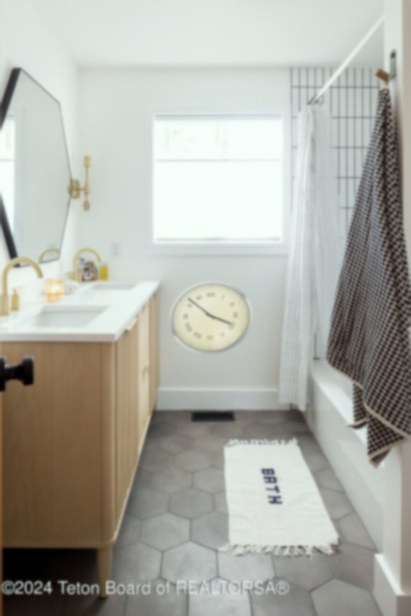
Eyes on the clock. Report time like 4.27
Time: 3.52
